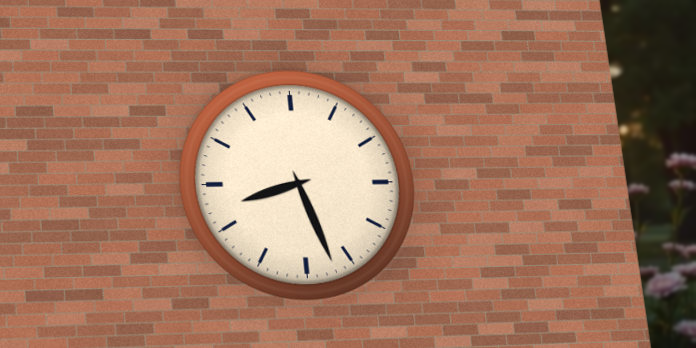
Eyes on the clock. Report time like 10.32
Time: 8.27
